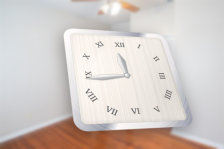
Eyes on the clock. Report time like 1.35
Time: 11.44
